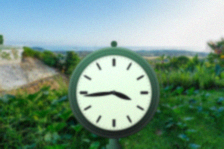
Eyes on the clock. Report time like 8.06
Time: 3.44
